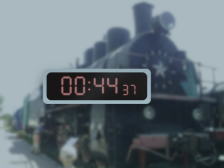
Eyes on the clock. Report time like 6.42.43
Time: 0.44.37
